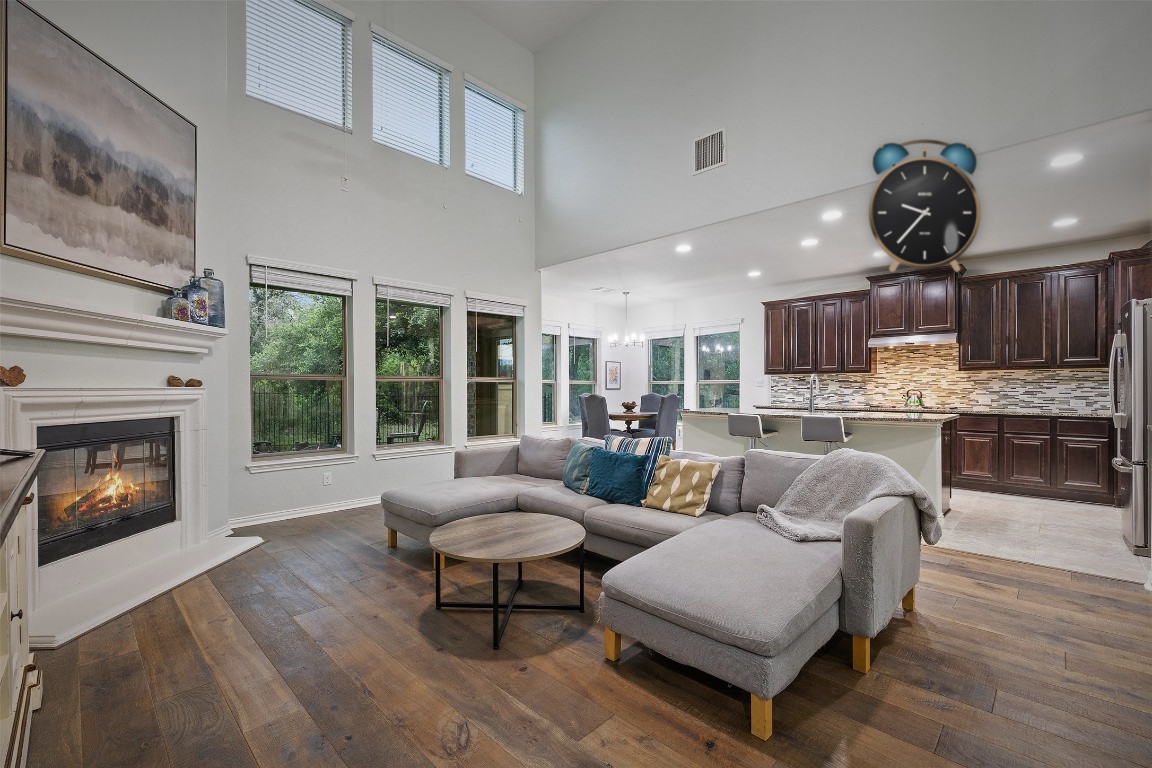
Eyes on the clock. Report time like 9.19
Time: 9.37
